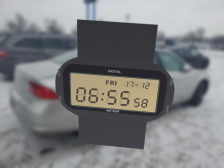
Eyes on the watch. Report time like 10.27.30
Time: 6.55.58
